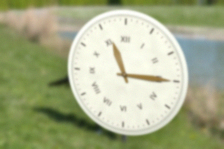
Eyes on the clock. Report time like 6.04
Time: 11.15
